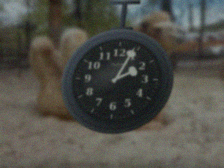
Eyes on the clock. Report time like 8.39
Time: 2.04
